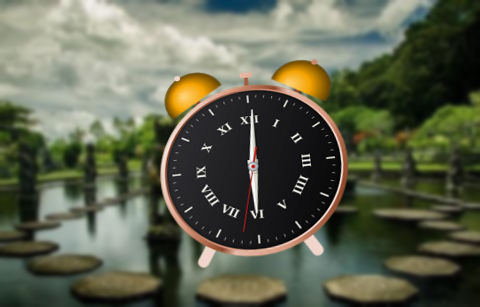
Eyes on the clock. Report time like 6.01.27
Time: 6.00.32
